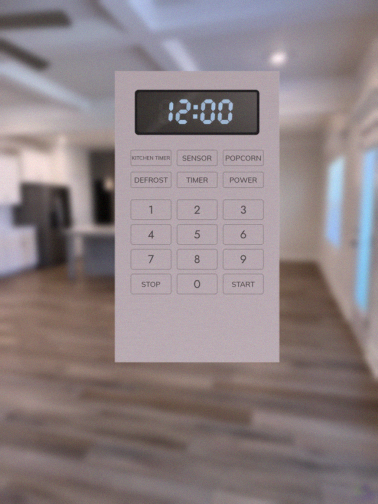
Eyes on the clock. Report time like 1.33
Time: 12.00
